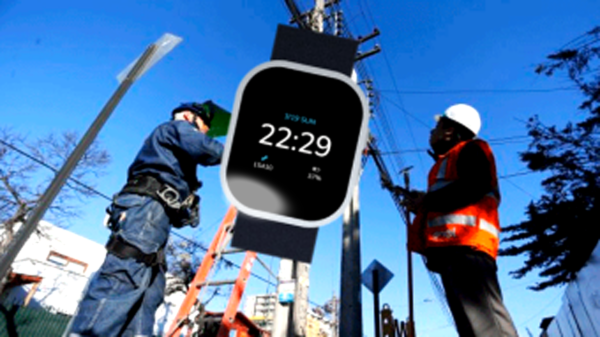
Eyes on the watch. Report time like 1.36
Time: 22.29
